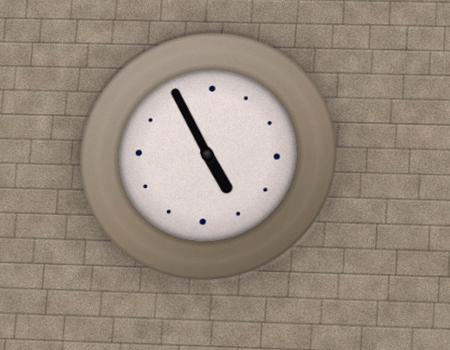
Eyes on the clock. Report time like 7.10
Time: 4.55
